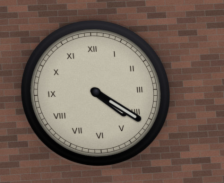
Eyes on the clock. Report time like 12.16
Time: 4.21
